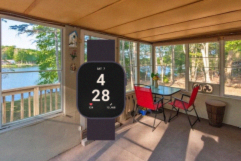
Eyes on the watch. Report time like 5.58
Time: 4.28
